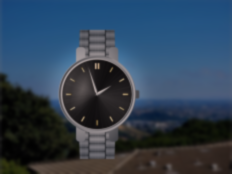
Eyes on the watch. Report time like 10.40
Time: 1.57
